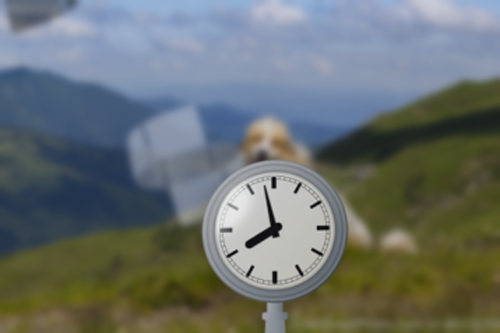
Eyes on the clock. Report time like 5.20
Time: 7.58
